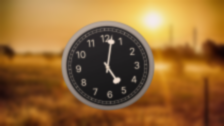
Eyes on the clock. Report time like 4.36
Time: 5.02
